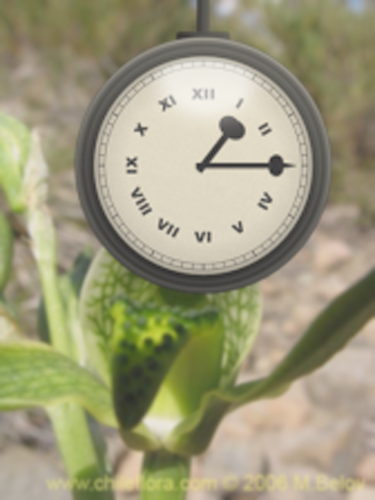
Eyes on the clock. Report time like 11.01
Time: 1.15
